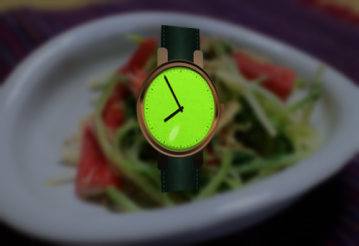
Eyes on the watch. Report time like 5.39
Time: 7.55
